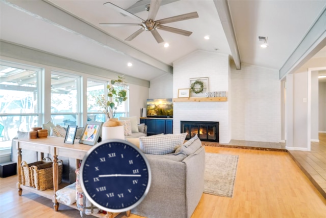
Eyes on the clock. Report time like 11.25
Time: 9.17
